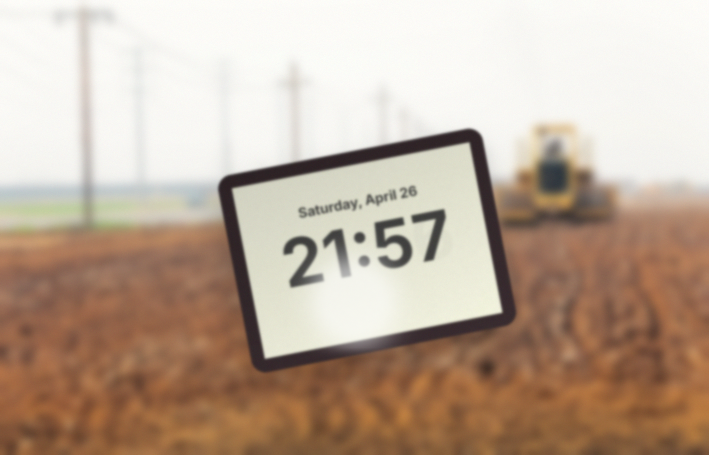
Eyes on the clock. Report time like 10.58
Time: 21.57
